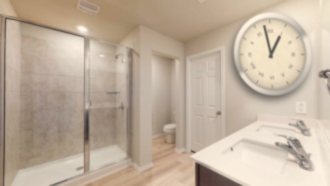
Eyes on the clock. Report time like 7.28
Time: 12.58
